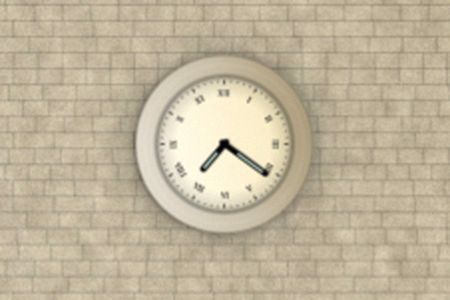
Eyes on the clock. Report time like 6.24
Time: 7.21
